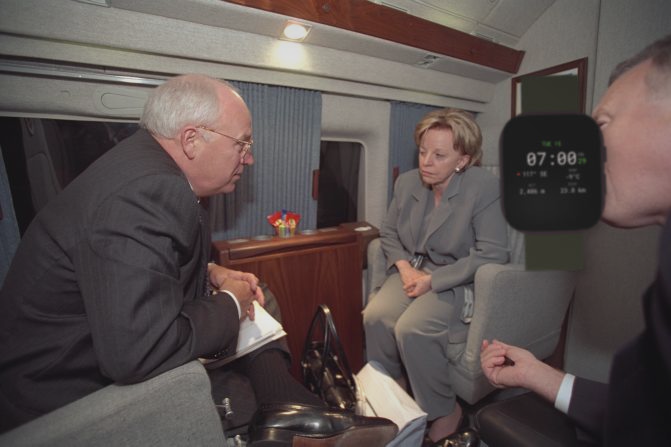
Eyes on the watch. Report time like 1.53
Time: 7.00
